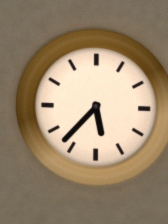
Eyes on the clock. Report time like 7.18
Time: 5.37
